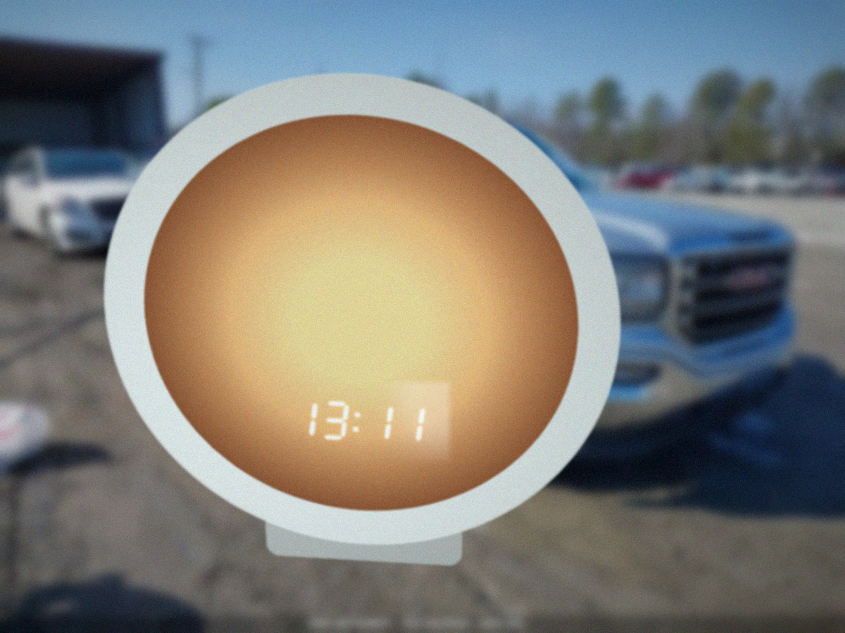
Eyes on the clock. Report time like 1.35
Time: 13.11
